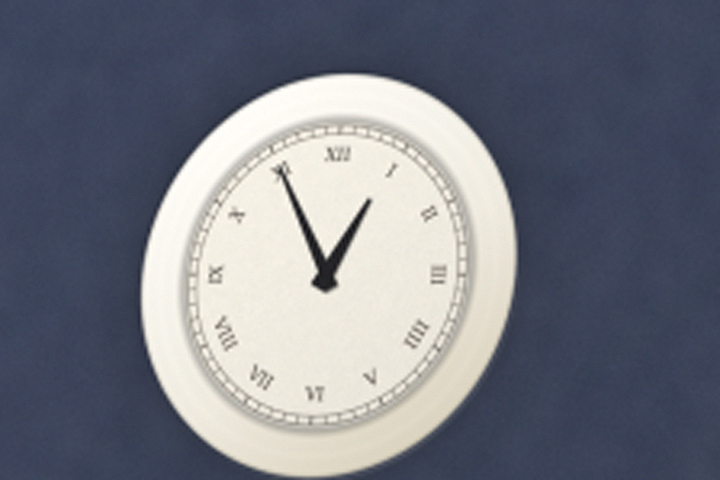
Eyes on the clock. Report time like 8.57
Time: 12.55
